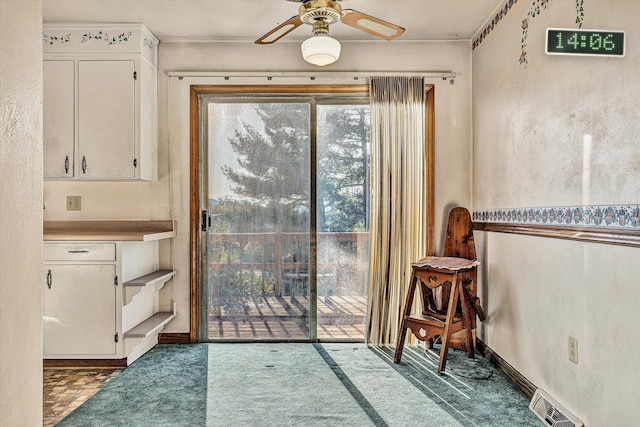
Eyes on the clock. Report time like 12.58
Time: 14.06
